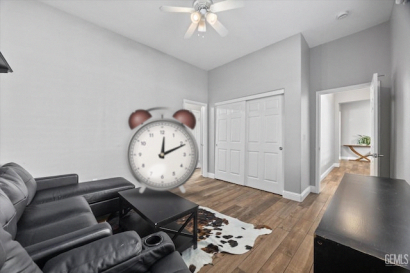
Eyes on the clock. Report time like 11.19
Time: 12.11
